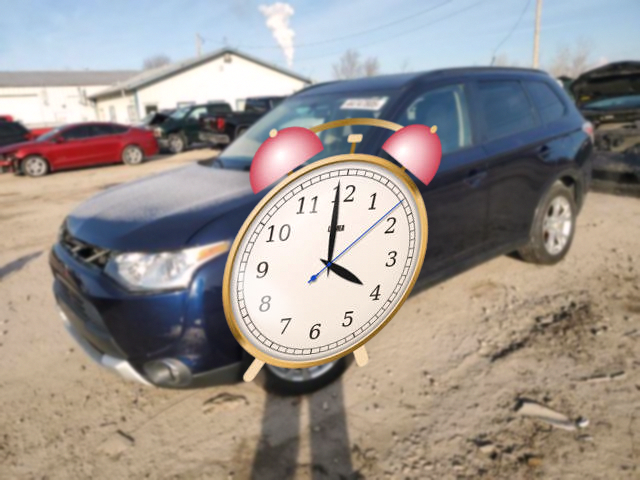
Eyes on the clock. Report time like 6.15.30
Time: 3.59.08
